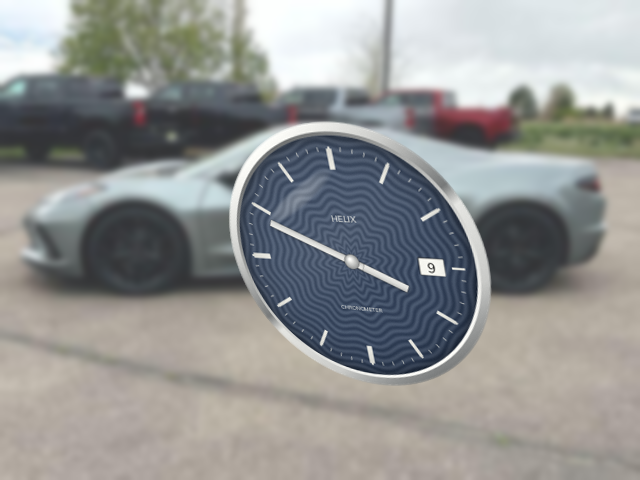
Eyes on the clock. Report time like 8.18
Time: 3.49
